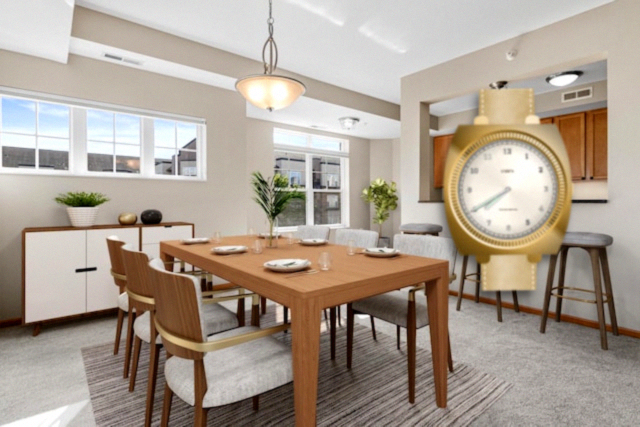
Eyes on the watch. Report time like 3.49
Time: 7.40
